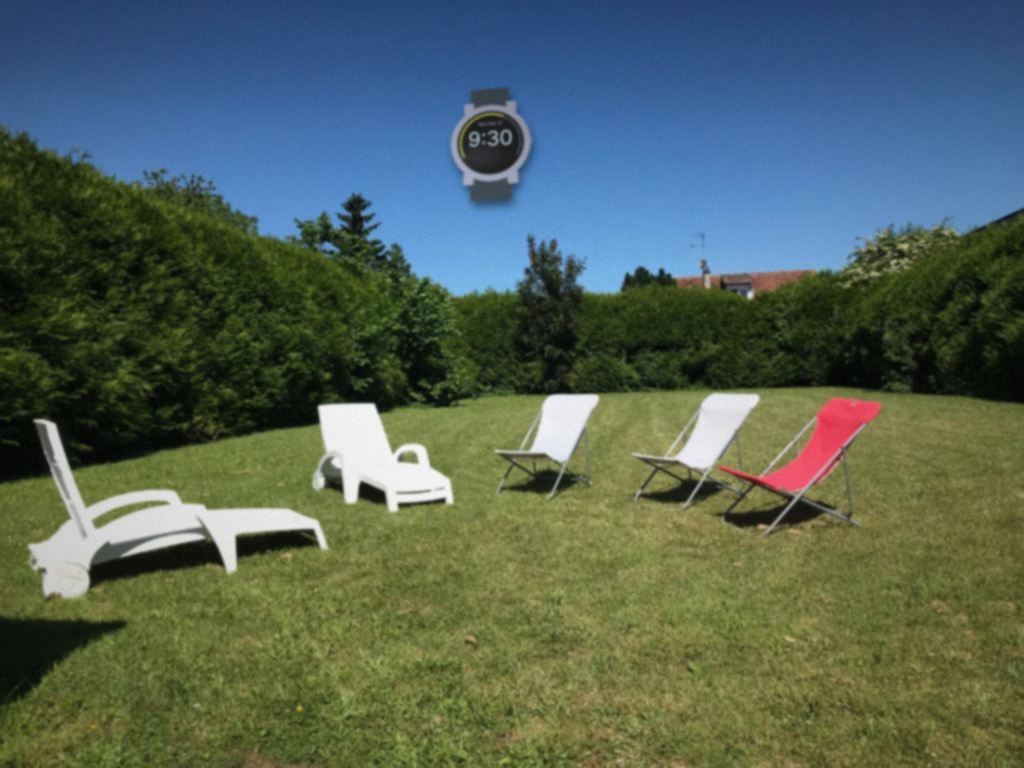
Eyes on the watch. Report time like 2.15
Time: 9.30
